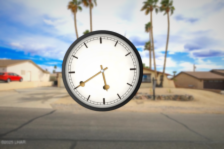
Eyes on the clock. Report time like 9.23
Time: 5.40
